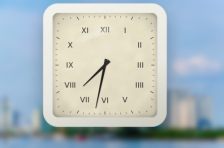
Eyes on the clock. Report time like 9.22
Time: 7.32
